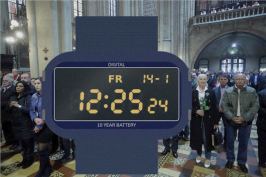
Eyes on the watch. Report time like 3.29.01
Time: 12.25.24
